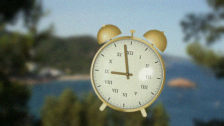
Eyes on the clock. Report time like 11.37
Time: 8.58
